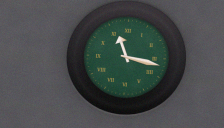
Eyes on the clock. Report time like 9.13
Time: 11.17
